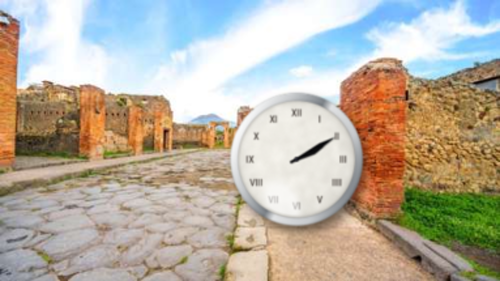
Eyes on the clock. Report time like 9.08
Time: 2.10
